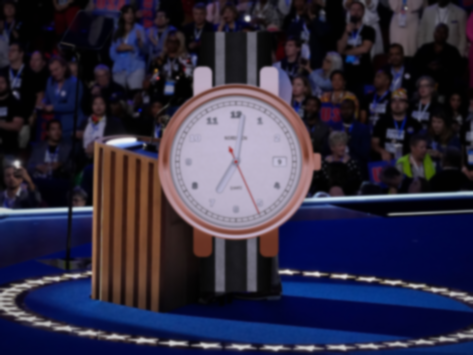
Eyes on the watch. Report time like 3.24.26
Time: 7.01.26
